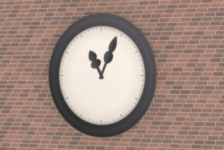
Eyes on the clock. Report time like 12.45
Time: 11.04
